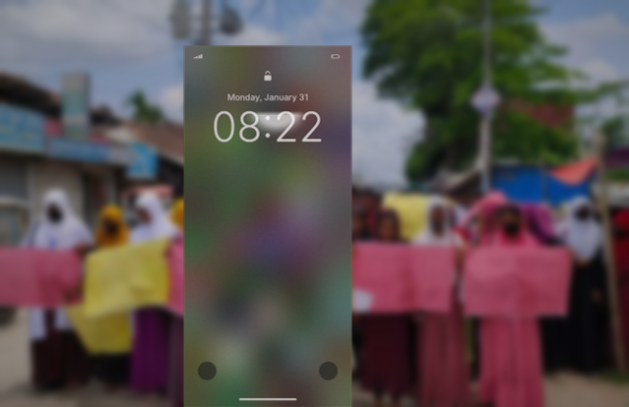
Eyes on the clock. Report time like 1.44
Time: 8.22
